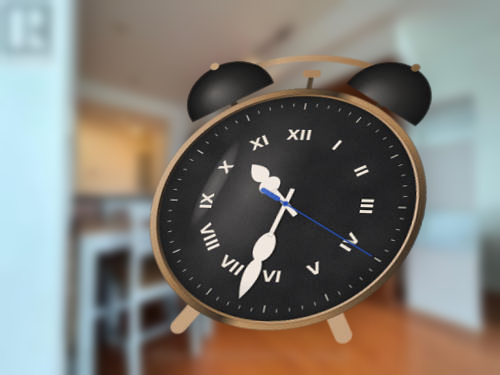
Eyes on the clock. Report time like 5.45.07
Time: 10.32.20
